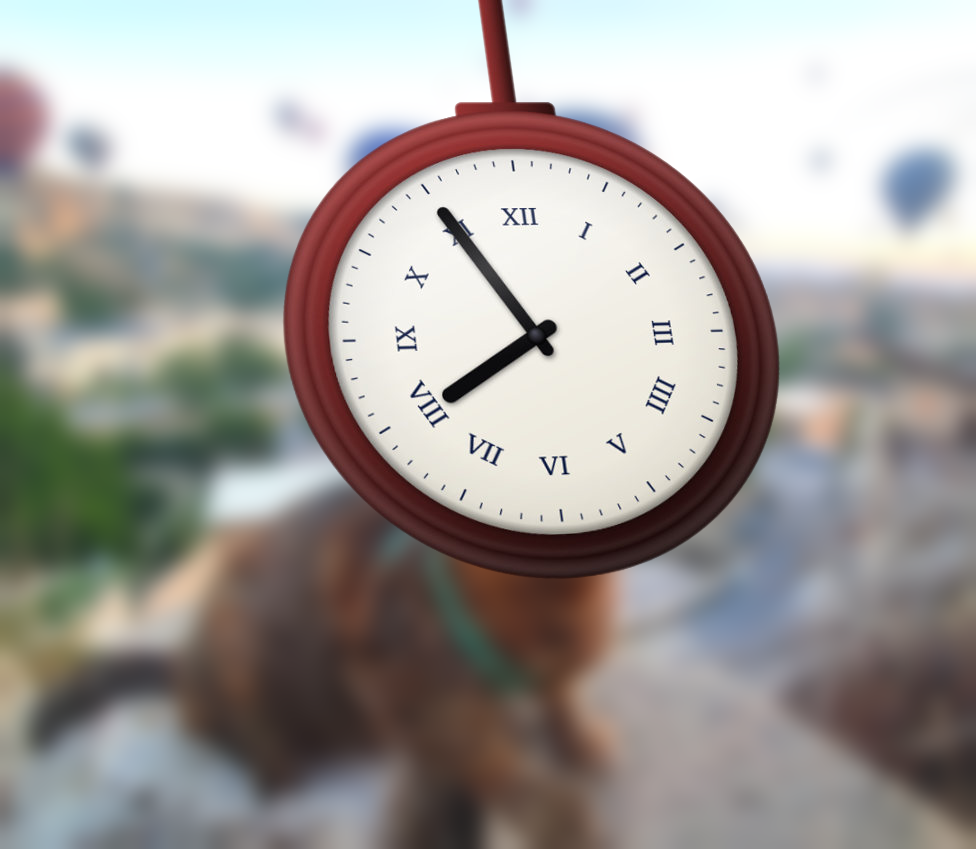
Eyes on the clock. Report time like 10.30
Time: 7.55
